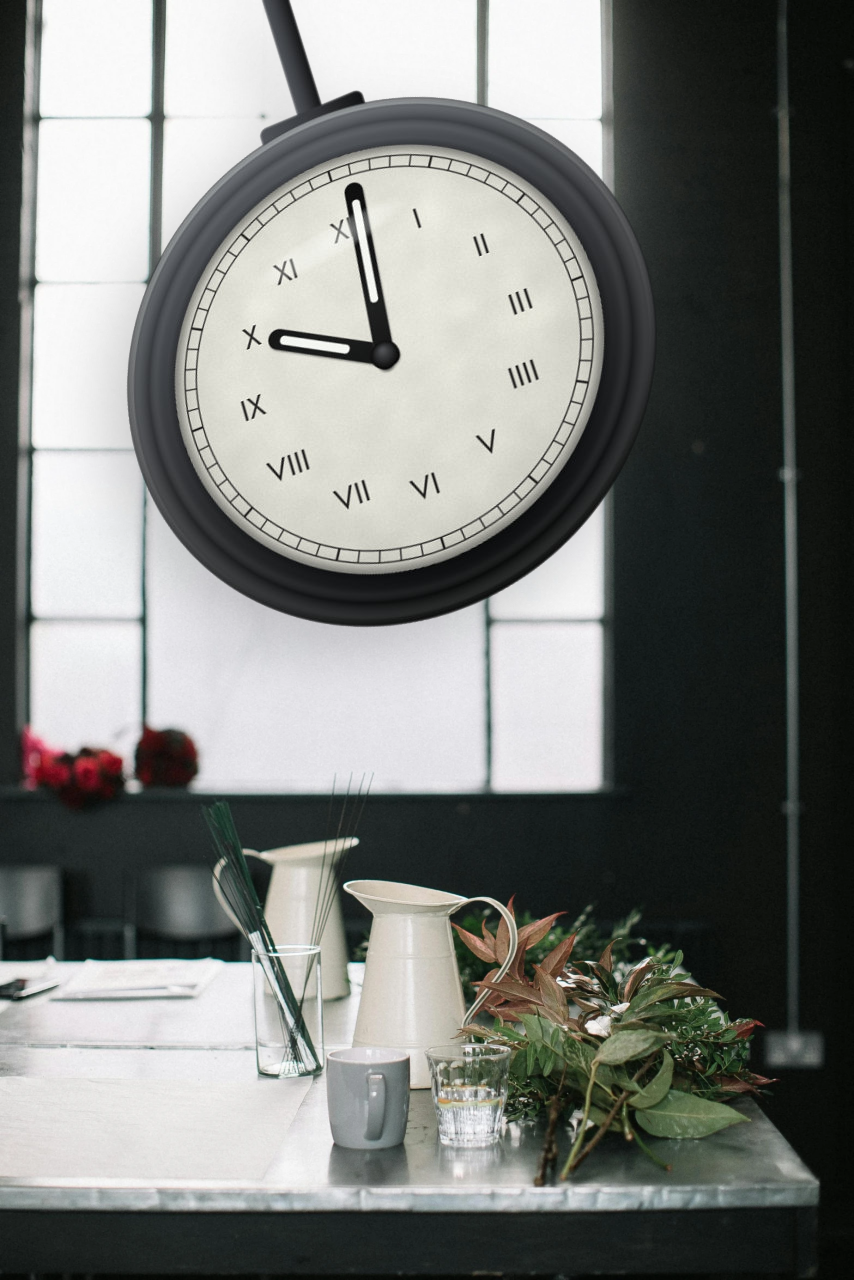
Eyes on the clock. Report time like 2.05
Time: 10.01
